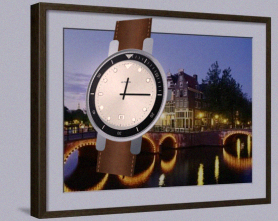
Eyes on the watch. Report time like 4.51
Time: 12.15
